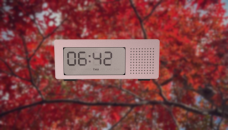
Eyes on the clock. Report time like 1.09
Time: 6.42
